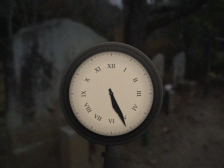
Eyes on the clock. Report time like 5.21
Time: 5.26
